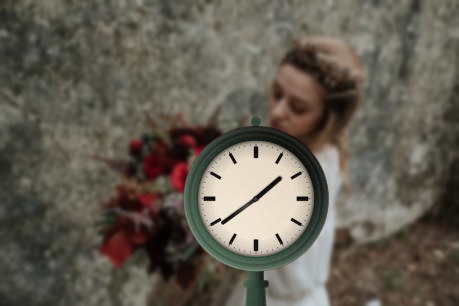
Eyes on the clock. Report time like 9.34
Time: 1.39
